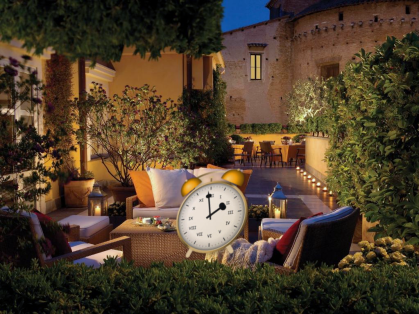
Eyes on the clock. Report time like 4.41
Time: 1.59
